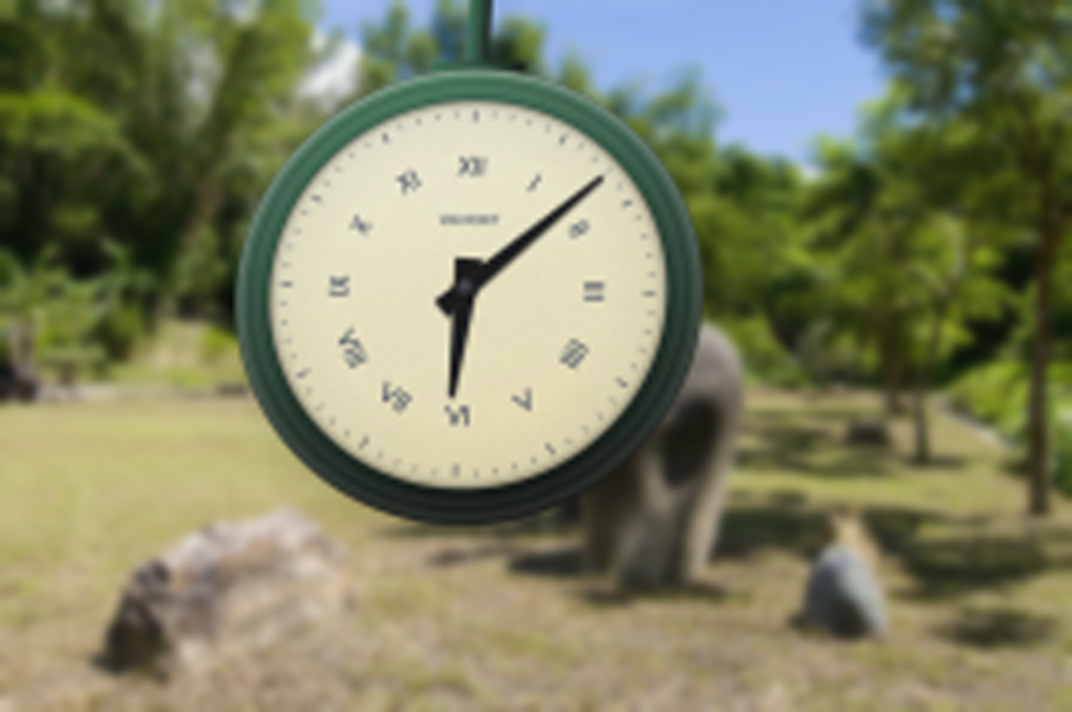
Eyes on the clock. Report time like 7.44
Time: 6.08
